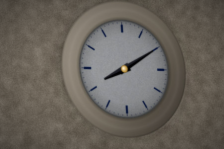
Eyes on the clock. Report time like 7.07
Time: 8.10
